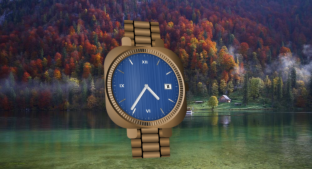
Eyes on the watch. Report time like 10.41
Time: 4.36
